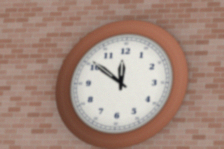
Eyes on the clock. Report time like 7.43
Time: 11.51
